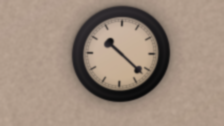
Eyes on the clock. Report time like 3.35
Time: 10.22
